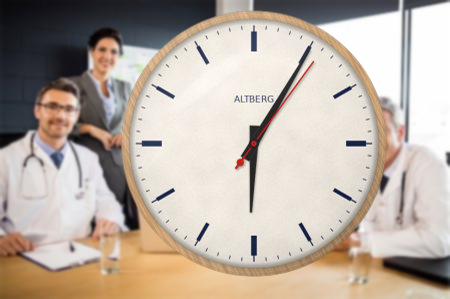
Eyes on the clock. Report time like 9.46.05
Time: 6.05.06
